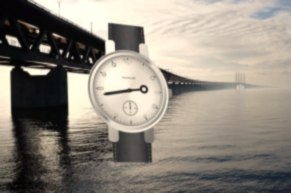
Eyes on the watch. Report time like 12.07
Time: 2.43
